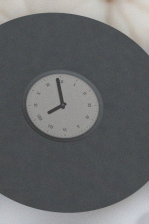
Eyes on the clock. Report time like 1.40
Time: 7.59
